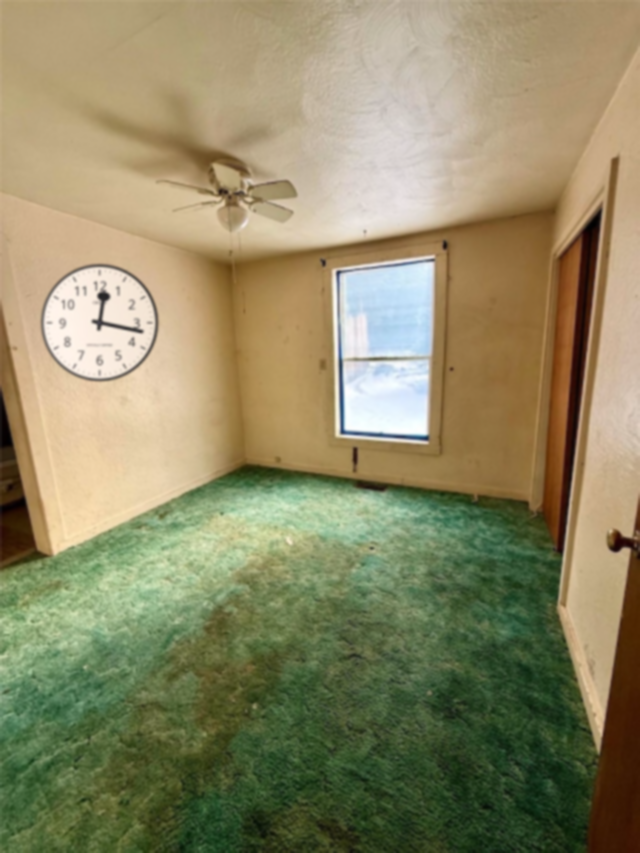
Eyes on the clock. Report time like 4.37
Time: 12.17
